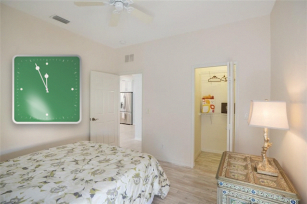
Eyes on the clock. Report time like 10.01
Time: 11.56
